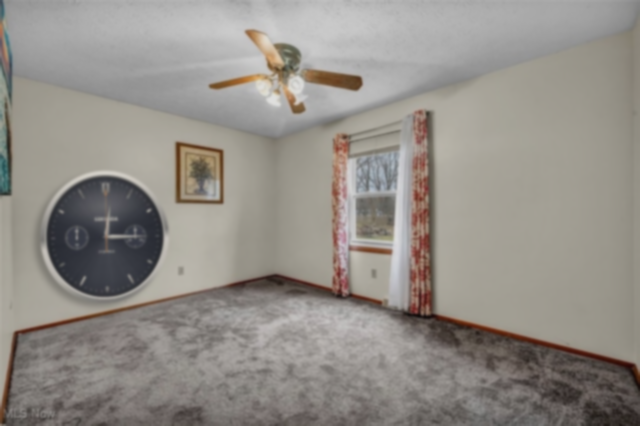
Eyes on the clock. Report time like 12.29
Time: 12.15
